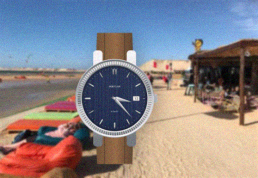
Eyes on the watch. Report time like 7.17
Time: 3.23
